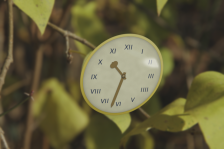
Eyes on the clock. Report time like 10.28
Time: 10.32
